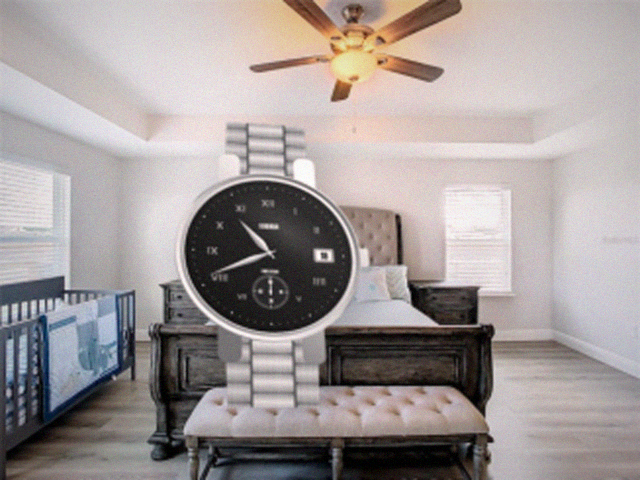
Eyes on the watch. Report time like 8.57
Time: 10.41
